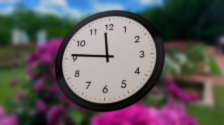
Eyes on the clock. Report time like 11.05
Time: 11.46
